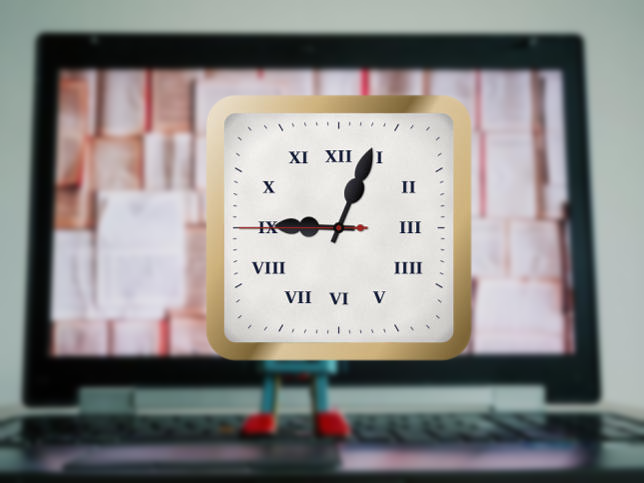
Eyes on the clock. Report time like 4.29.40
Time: 9.03.45
